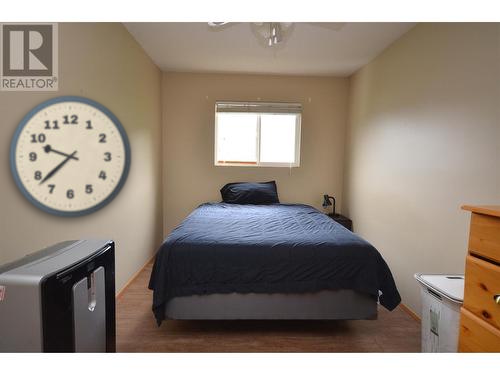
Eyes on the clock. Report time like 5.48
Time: 9.38
